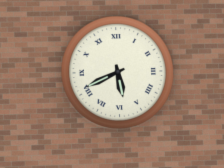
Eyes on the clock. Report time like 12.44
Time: 5.41
